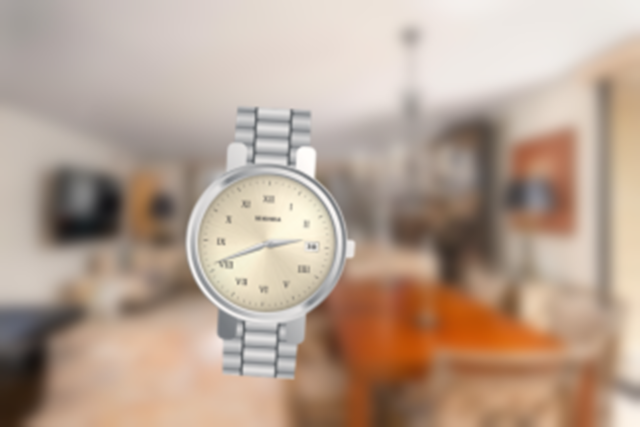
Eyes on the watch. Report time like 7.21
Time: 2.41
